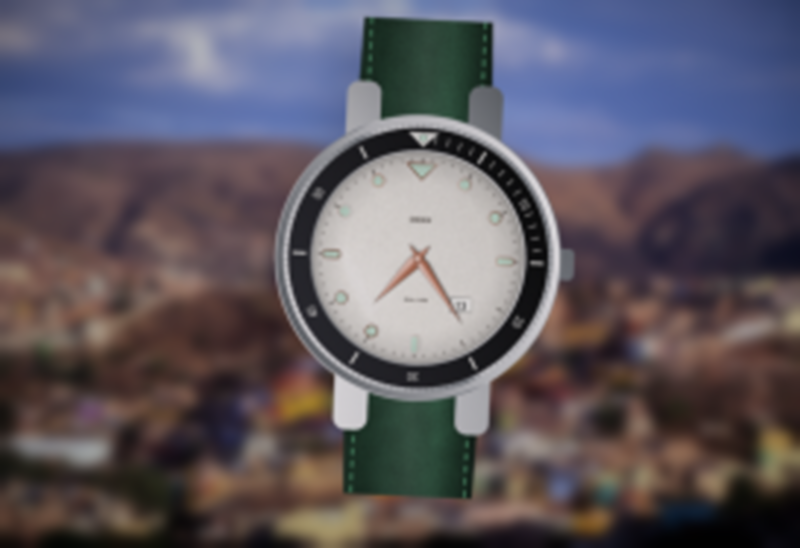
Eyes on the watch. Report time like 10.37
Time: 7.24
